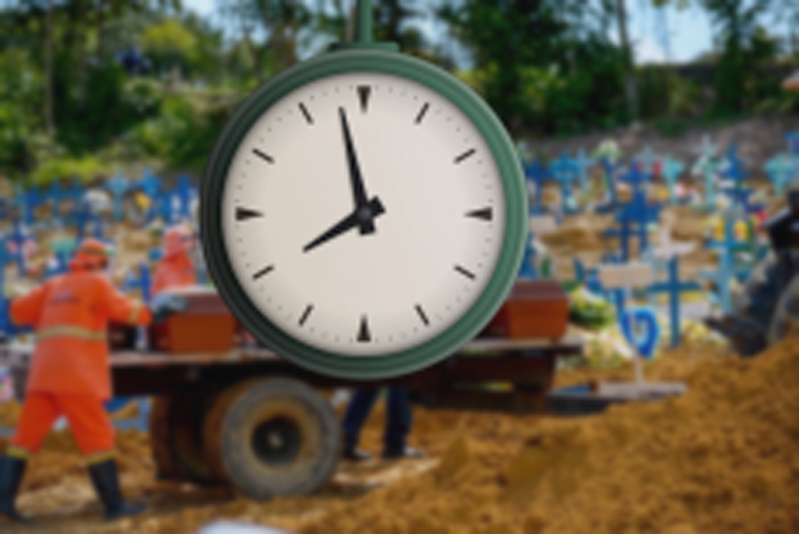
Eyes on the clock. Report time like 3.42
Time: 7.58
